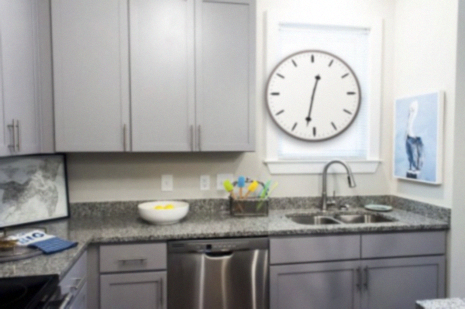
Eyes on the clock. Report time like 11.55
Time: 12.32
